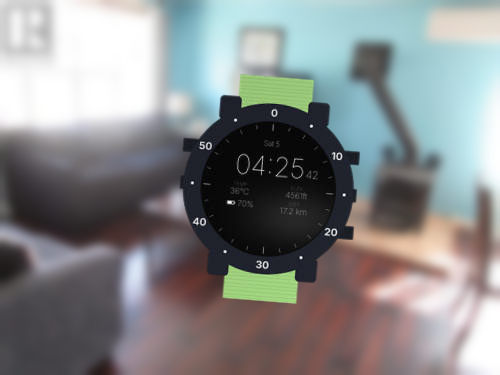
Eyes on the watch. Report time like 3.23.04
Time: 4.25.42
